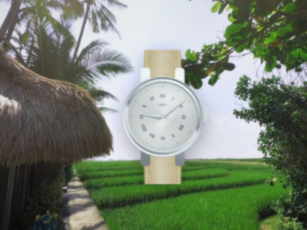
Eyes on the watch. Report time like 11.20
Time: 9.09
